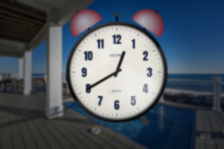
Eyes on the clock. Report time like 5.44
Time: 12.40
